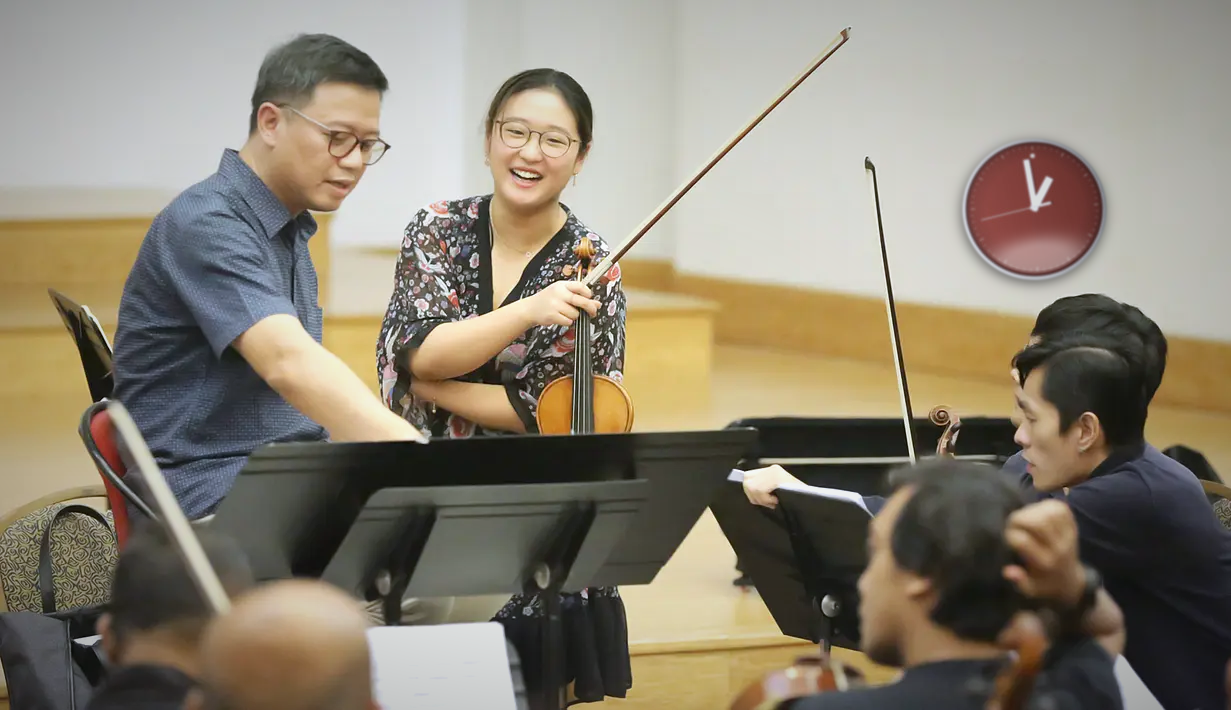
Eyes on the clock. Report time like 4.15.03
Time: 12.58.43
